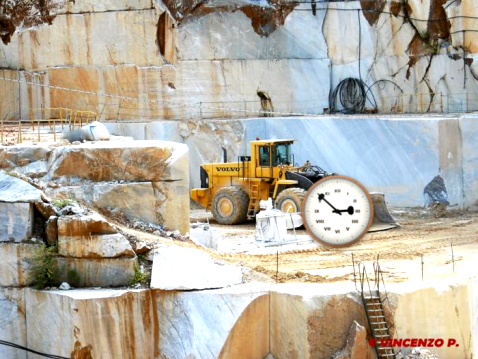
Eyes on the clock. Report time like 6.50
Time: 2.52
